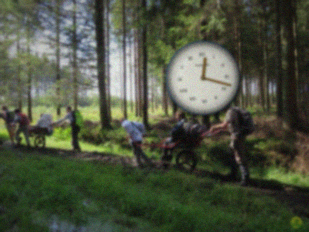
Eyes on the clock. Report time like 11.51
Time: 12.18
